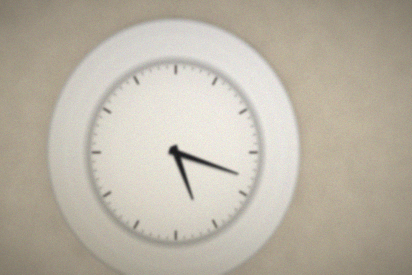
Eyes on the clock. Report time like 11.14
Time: 5.18
